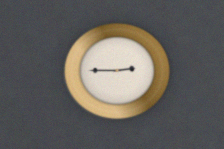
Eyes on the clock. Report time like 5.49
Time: 2.45
